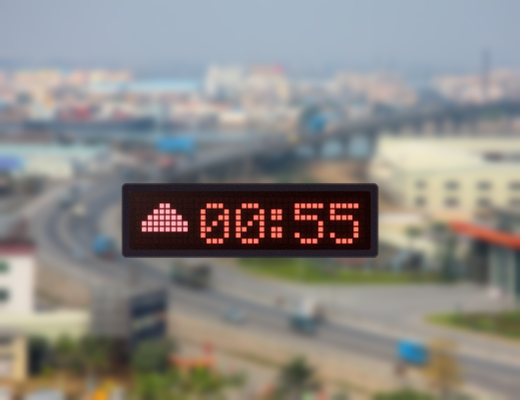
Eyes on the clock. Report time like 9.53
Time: 0.55
